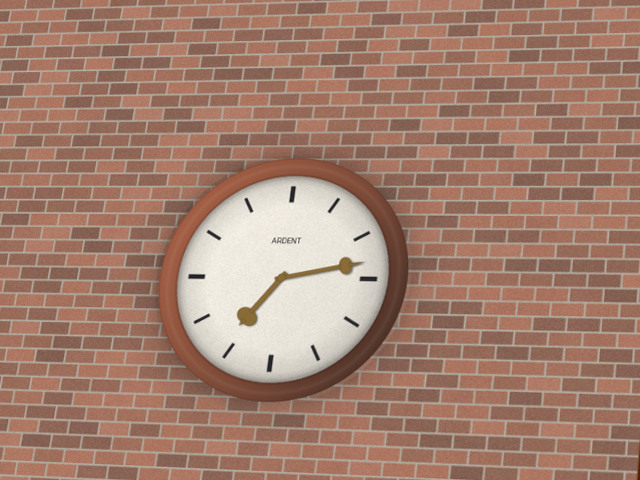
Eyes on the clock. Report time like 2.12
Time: 7.13
